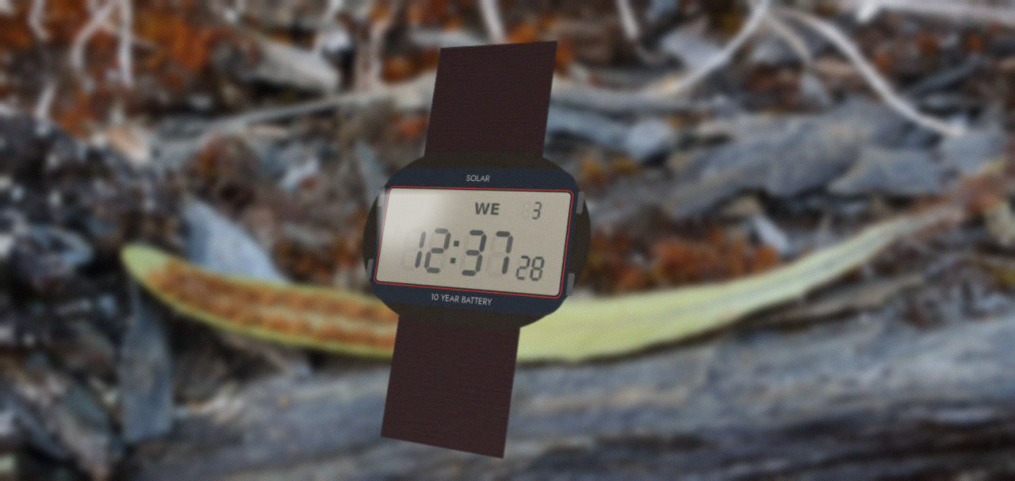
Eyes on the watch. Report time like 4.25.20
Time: 12.37.28
